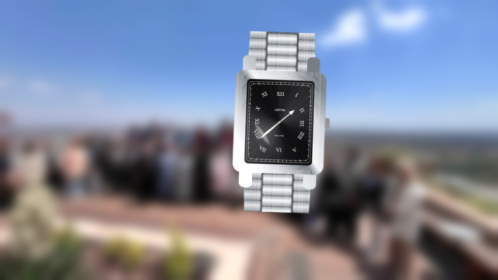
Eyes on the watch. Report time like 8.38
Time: 1.38
